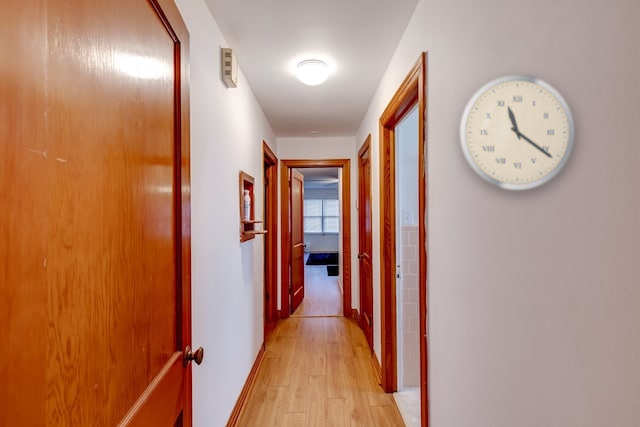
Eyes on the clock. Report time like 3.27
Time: 11.21
